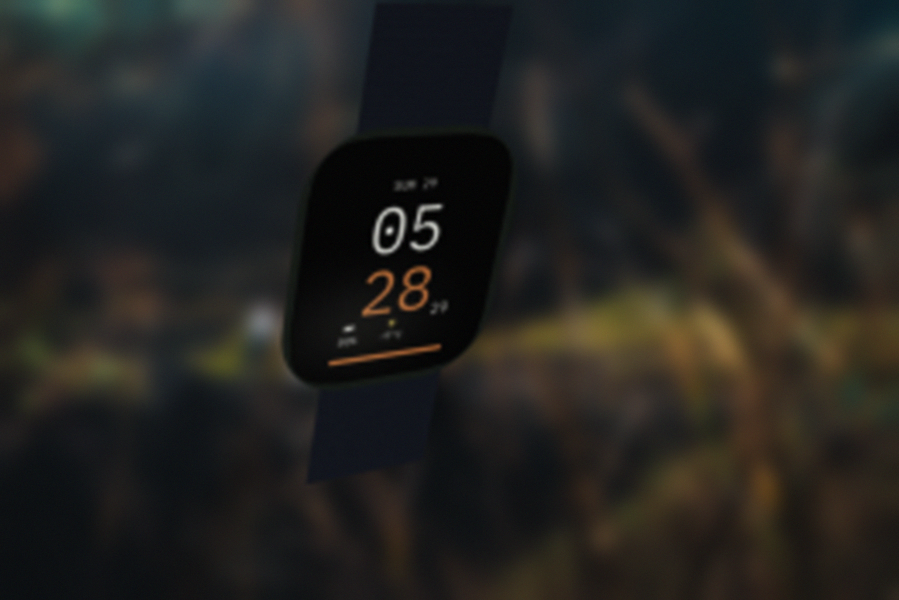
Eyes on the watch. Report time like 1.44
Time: 5.28
